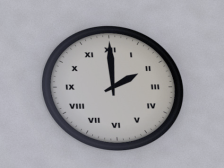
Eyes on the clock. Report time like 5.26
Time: 2.00
